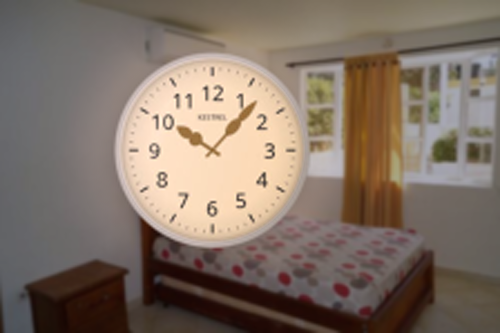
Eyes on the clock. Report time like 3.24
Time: 10.07
